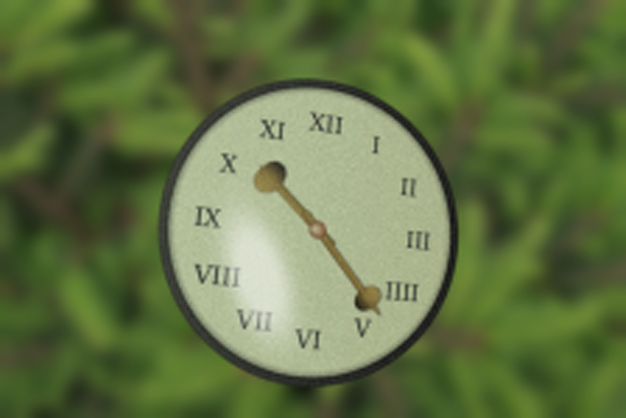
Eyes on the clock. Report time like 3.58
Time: 10.23
